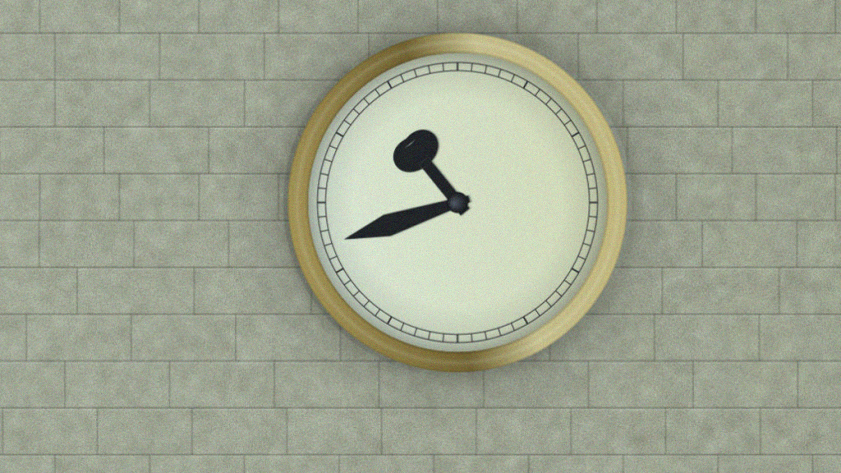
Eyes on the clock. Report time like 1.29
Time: 10.42
